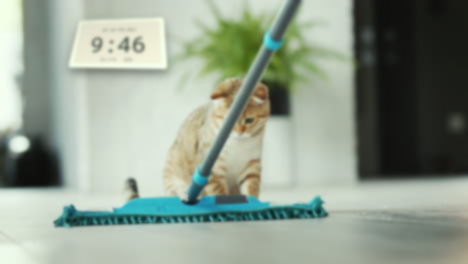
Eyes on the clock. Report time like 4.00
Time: 9.46
